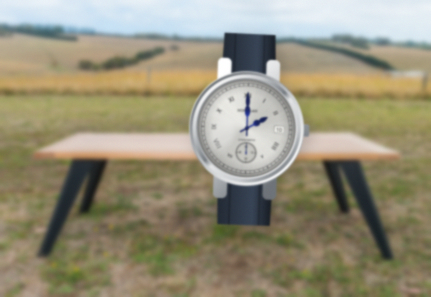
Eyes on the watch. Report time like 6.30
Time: 2.00
